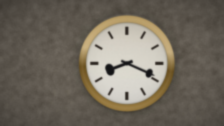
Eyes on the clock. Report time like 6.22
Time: 8.19
